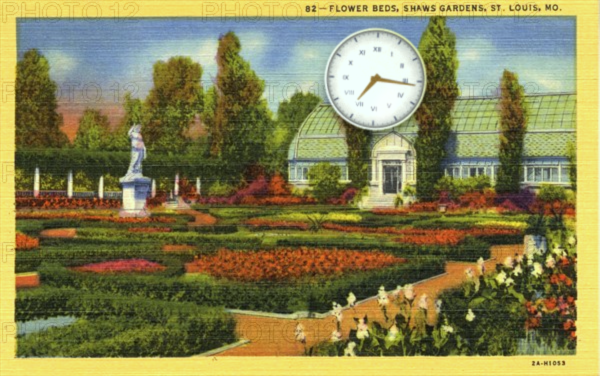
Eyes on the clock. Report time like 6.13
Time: 7.16
